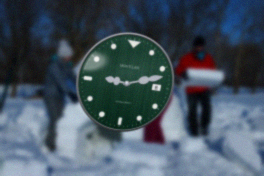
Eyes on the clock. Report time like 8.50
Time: 9.12
